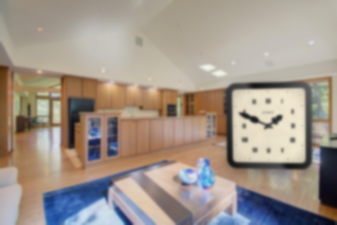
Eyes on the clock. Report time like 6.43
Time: 1.49
